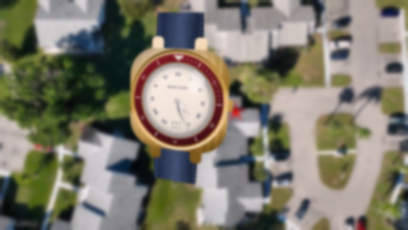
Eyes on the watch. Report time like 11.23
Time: 4.26
